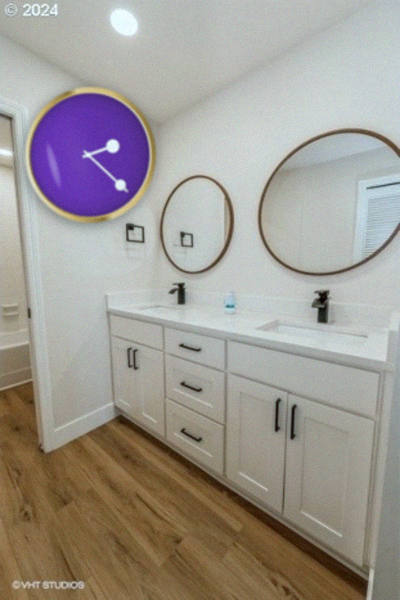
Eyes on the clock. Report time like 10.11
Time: 2.22
